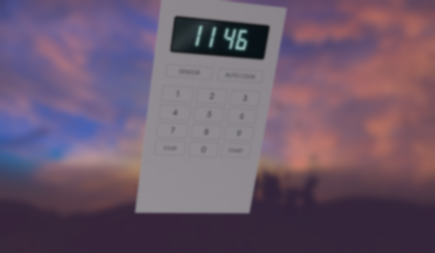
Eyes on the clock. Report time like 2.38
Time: 11.46
